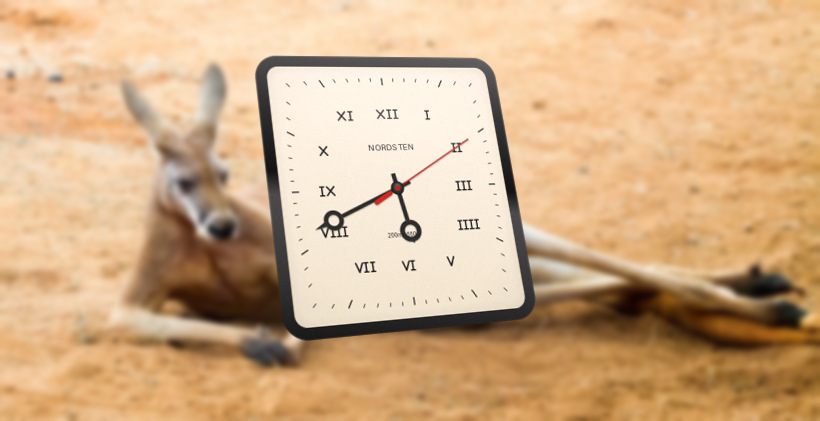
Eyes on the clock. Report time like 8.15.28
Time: 5.41.10
